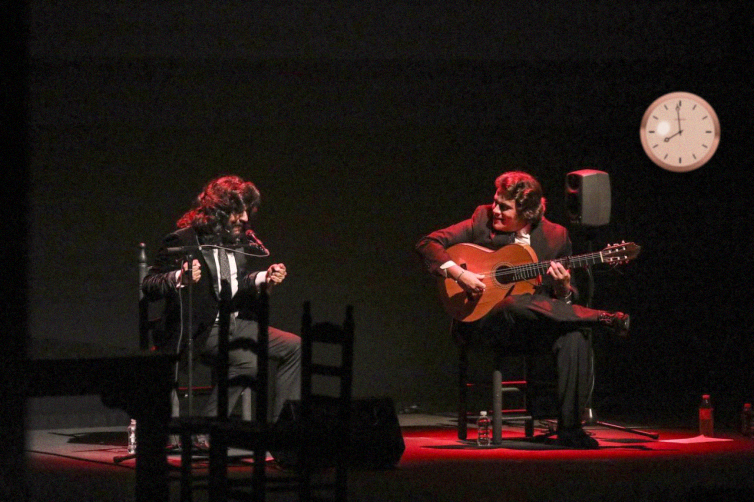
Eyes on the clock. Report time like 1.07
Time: 7.59
